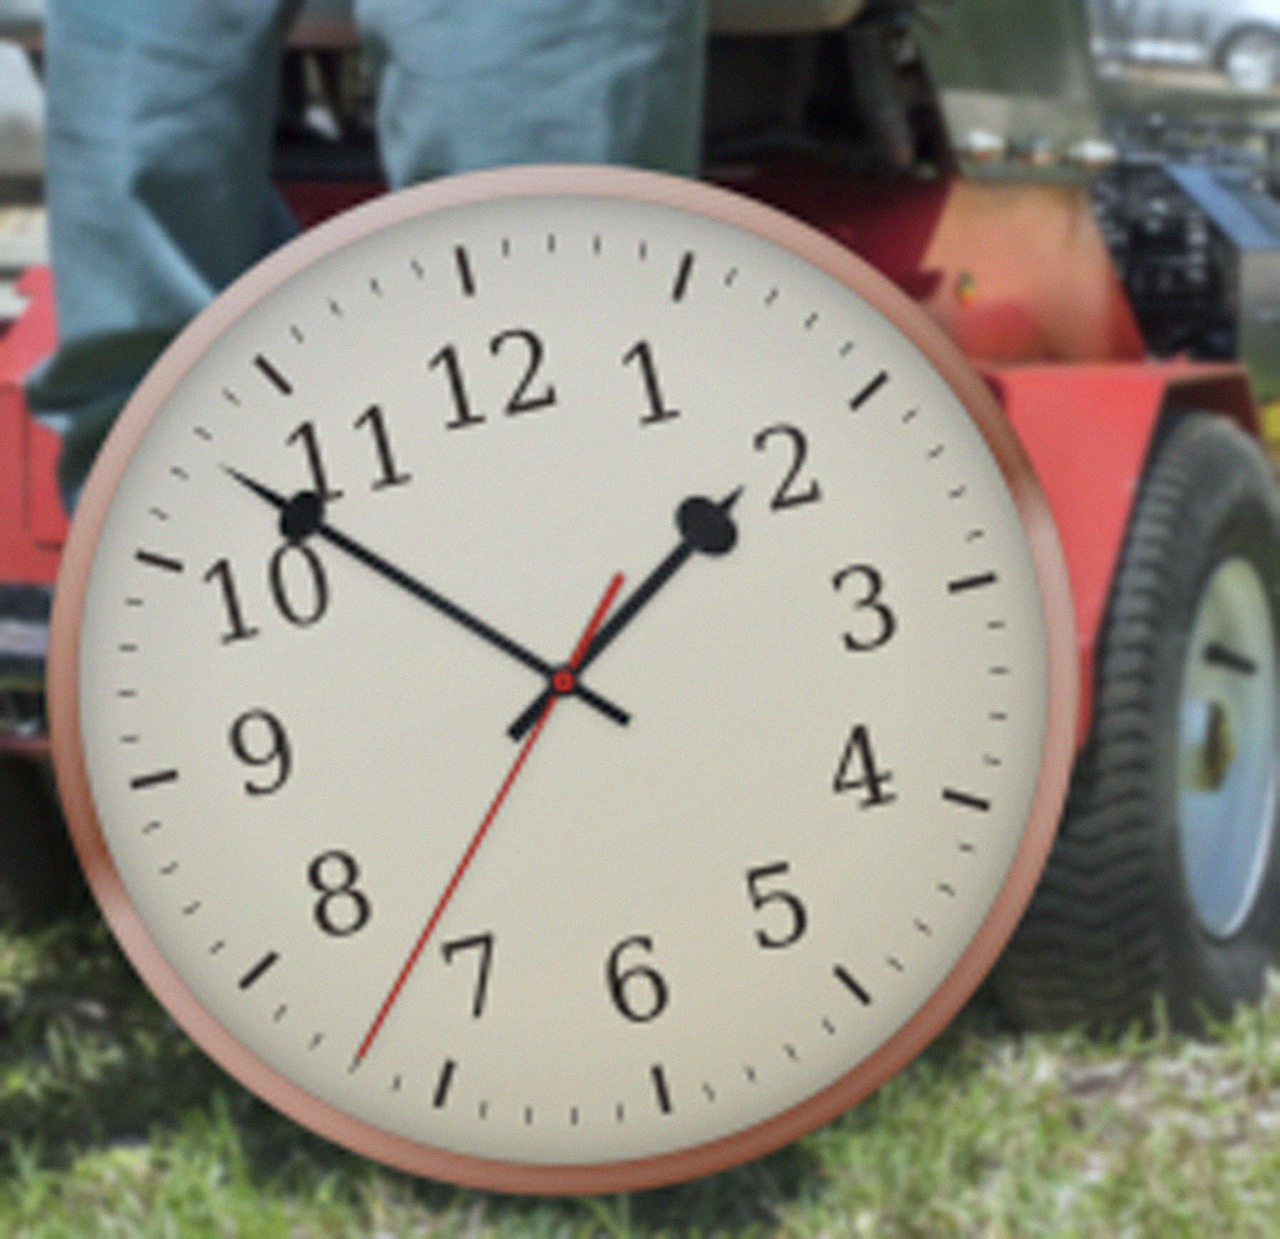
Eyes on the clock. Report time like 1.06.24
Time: 1.52.37
